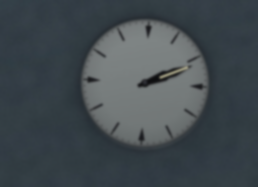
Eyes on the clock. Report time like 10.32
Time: 2.11
